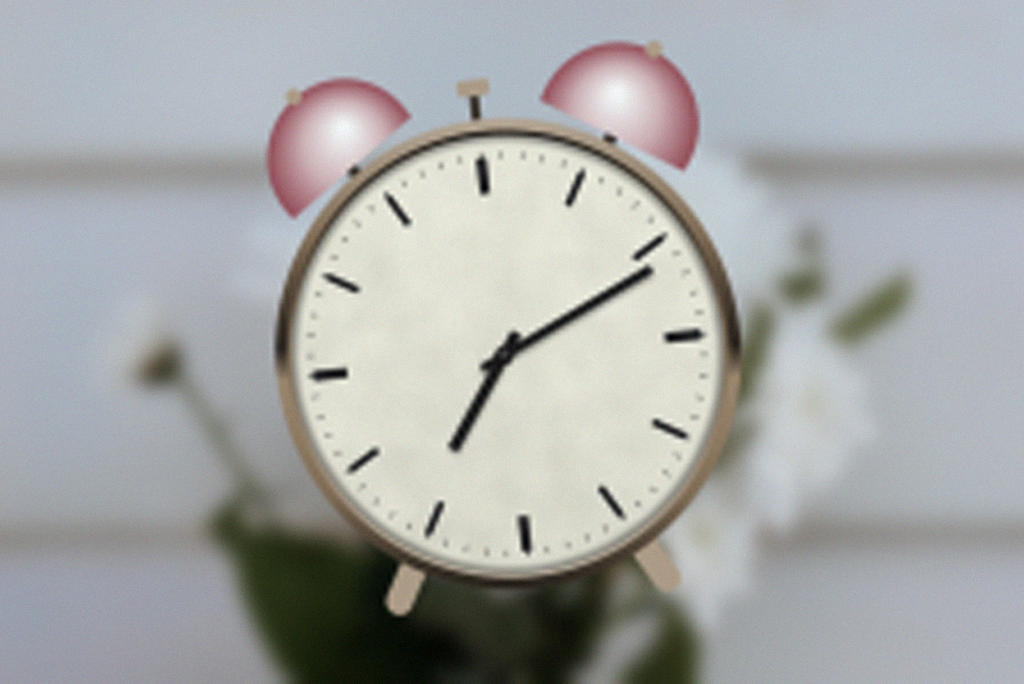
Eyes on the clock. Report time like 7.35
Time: 7.11
